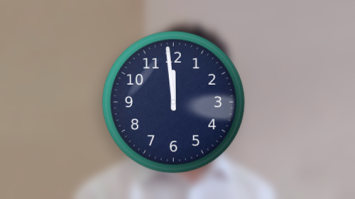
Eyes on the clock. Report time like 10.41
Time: 11.59
